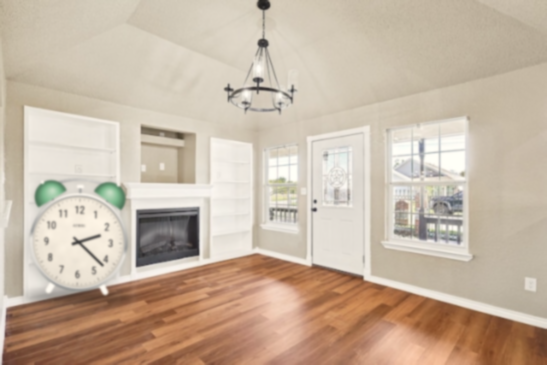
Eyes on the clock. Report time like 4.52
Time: 2.22
